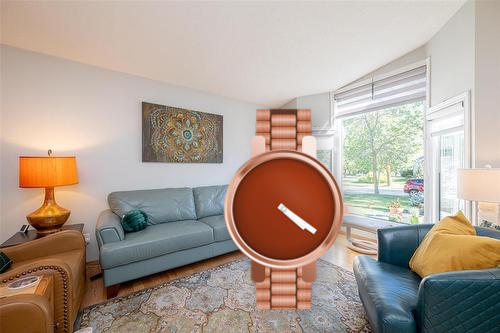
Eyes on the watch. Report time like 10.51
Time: 4.21
